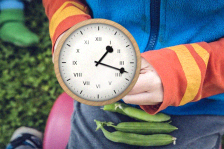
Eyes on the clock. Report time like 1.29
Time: 1.18
